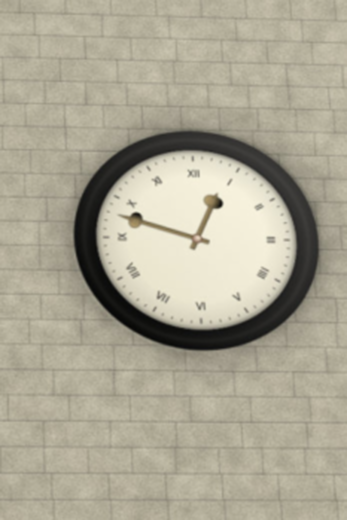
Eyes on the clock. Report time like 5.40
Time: 12.48
